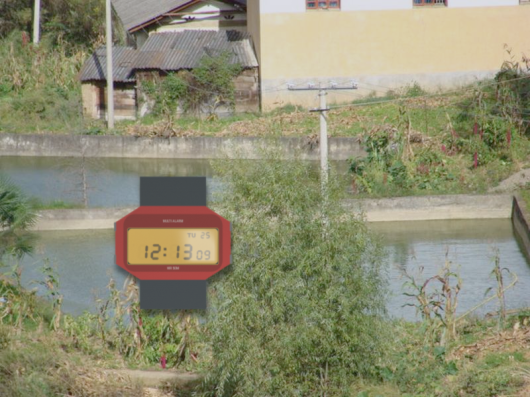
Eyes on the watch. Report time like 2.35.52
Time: 12.13.09
